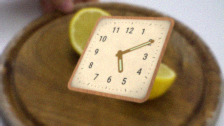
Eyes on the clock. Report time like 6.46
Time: 5.10
